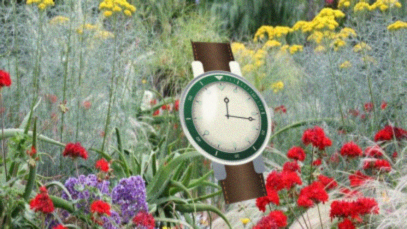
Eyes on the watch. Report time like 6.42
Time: 12.17
